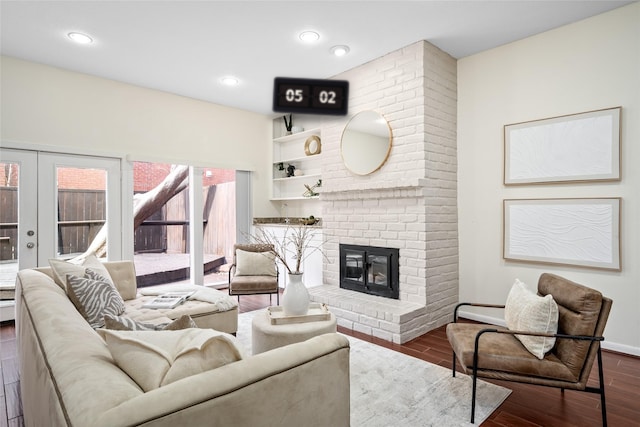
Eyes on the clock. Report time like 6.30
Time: 5.02
